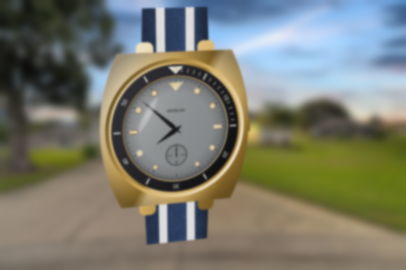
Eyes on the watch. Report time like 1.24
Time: 7.52
